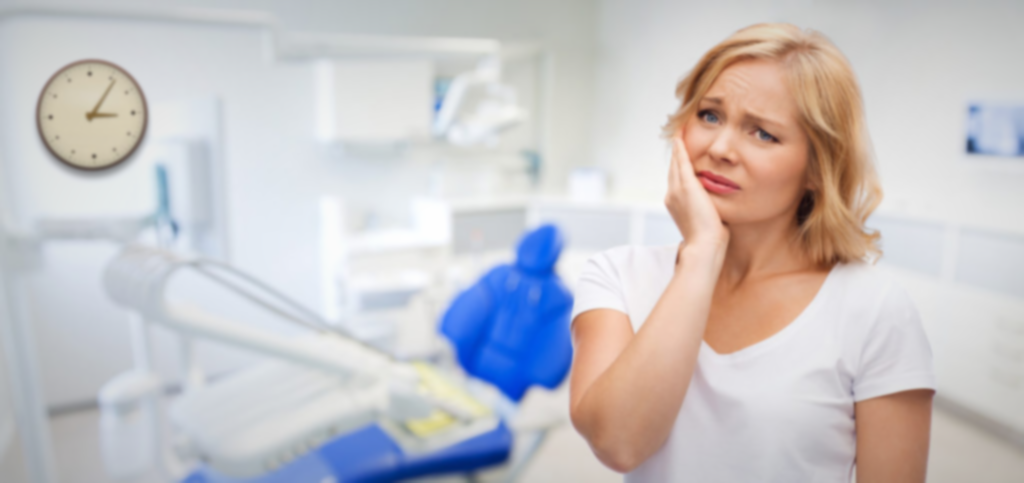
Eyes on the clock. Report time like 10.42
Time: 3.06
